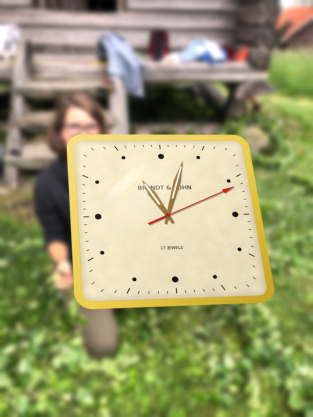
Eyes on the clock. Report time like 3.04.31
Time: 11.03.11
